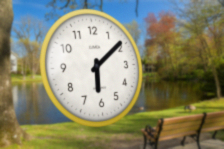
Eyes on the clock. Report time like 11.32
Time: 6.09
